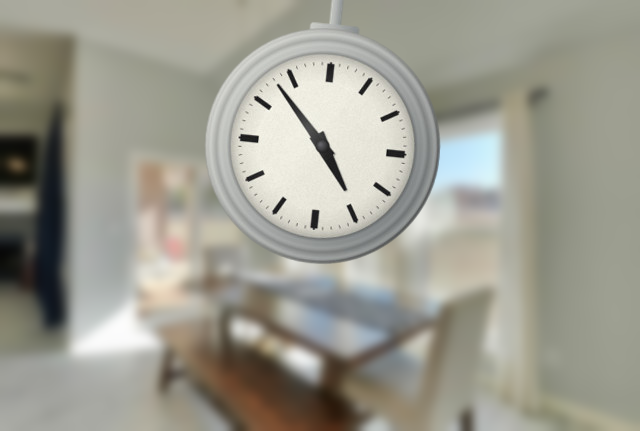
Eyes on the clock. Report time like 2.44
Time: 4.53
